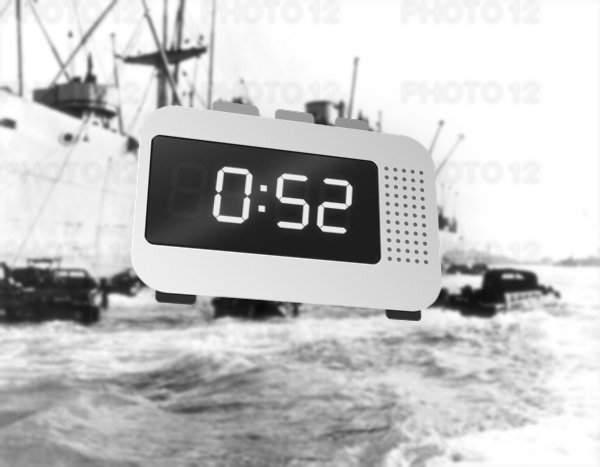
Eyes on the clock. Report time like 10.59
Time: 0.52
